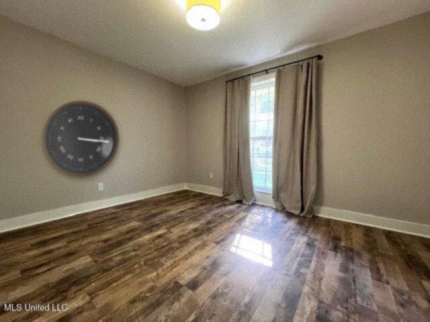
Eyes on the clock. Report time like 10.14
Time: 3.16
